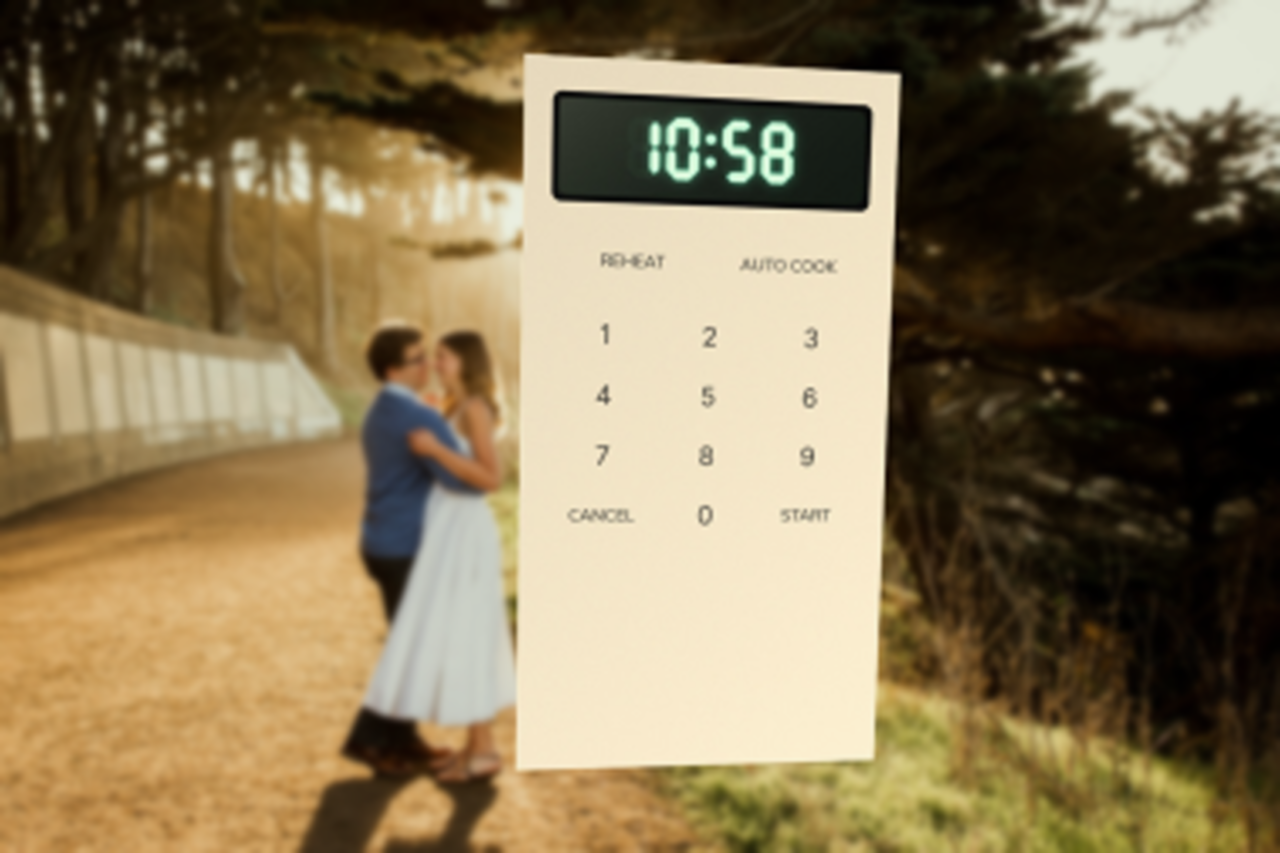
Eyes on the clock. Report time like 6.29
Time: 10.58
